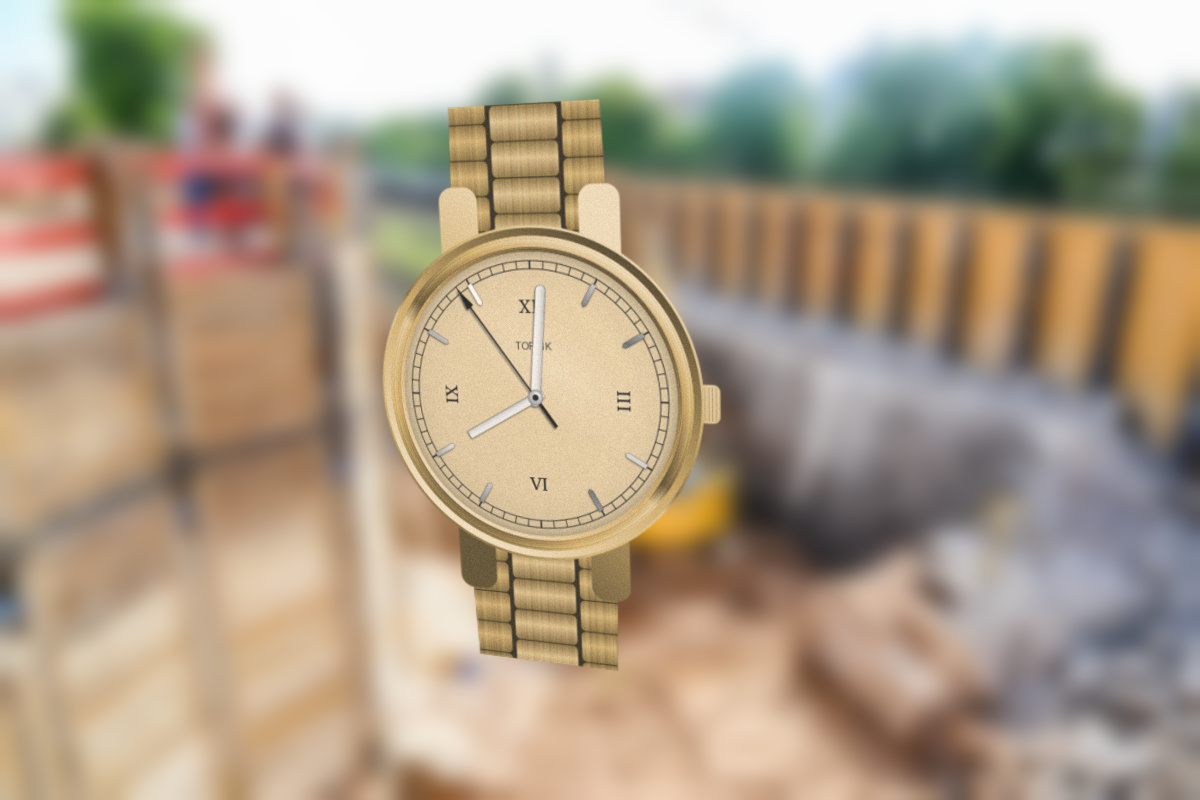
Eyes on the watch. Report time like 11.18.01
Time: 8.00.54
